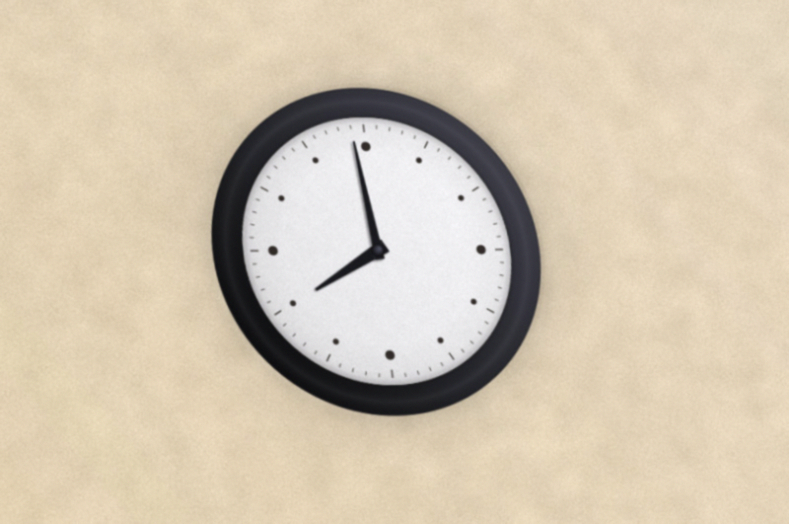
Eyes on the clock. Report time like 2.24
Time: 7.59
